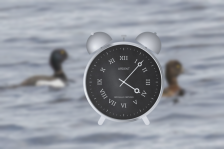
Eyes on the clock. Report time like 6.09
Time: 4.07
